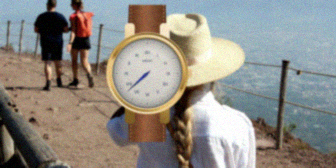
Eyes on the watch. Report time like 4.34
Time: 7.38
